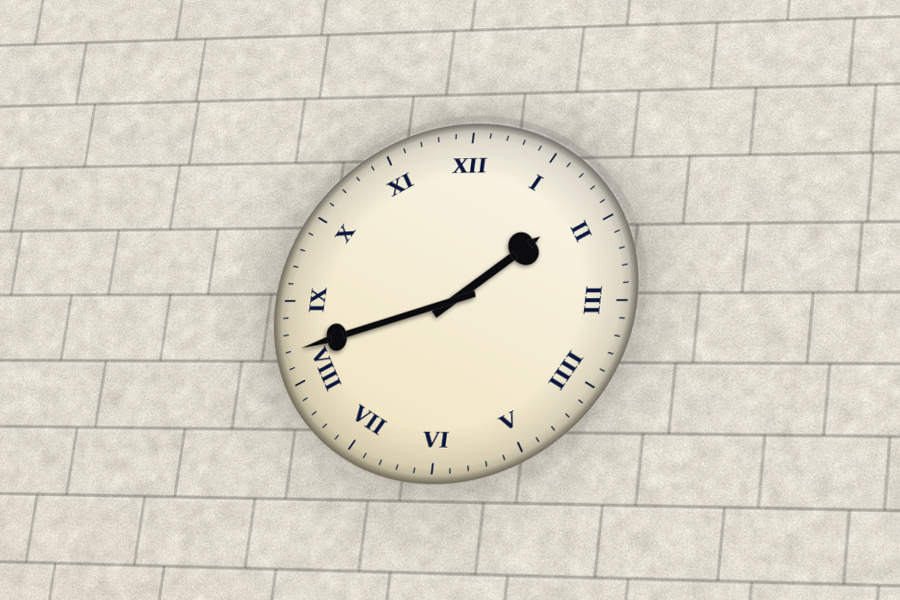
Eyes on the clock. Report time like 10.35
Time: 1.42
